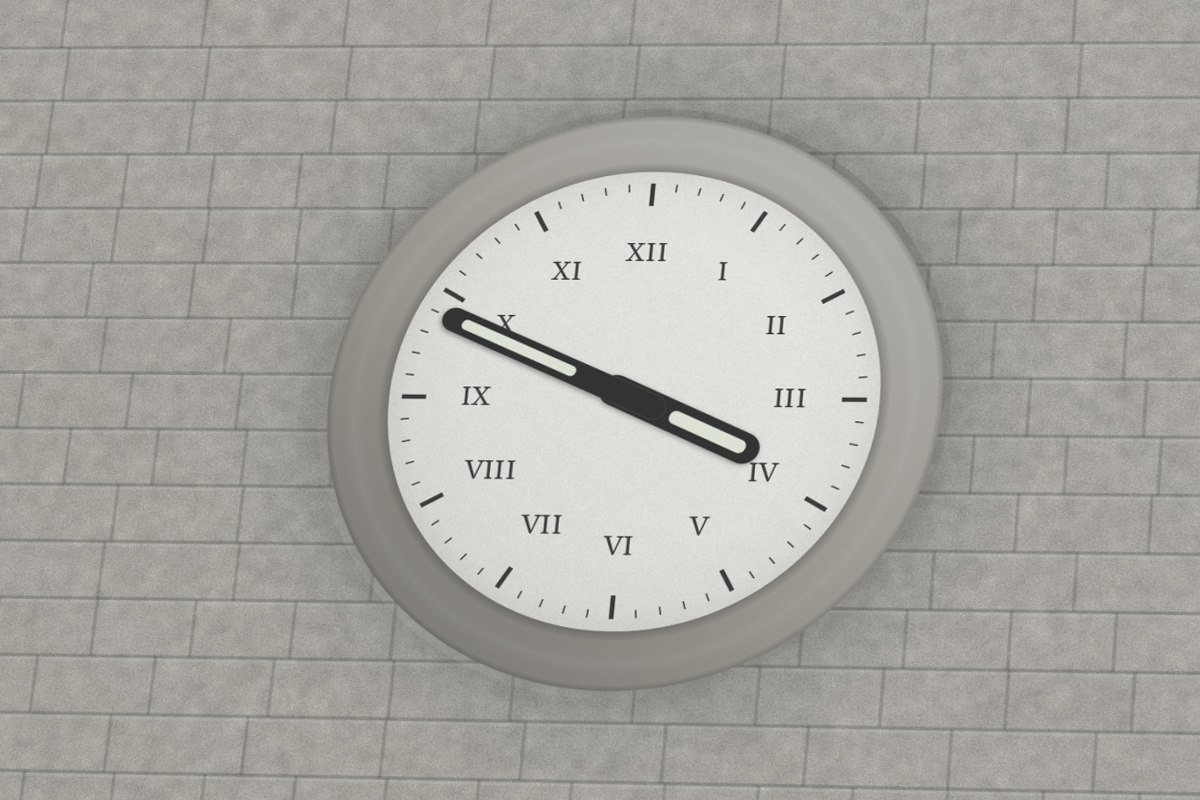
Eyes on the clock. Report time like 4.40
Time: 3.49
